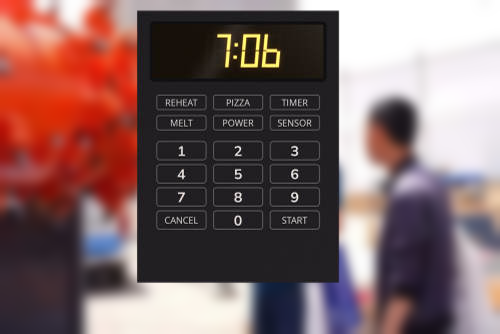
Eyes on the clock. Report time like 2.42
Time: 7.06
